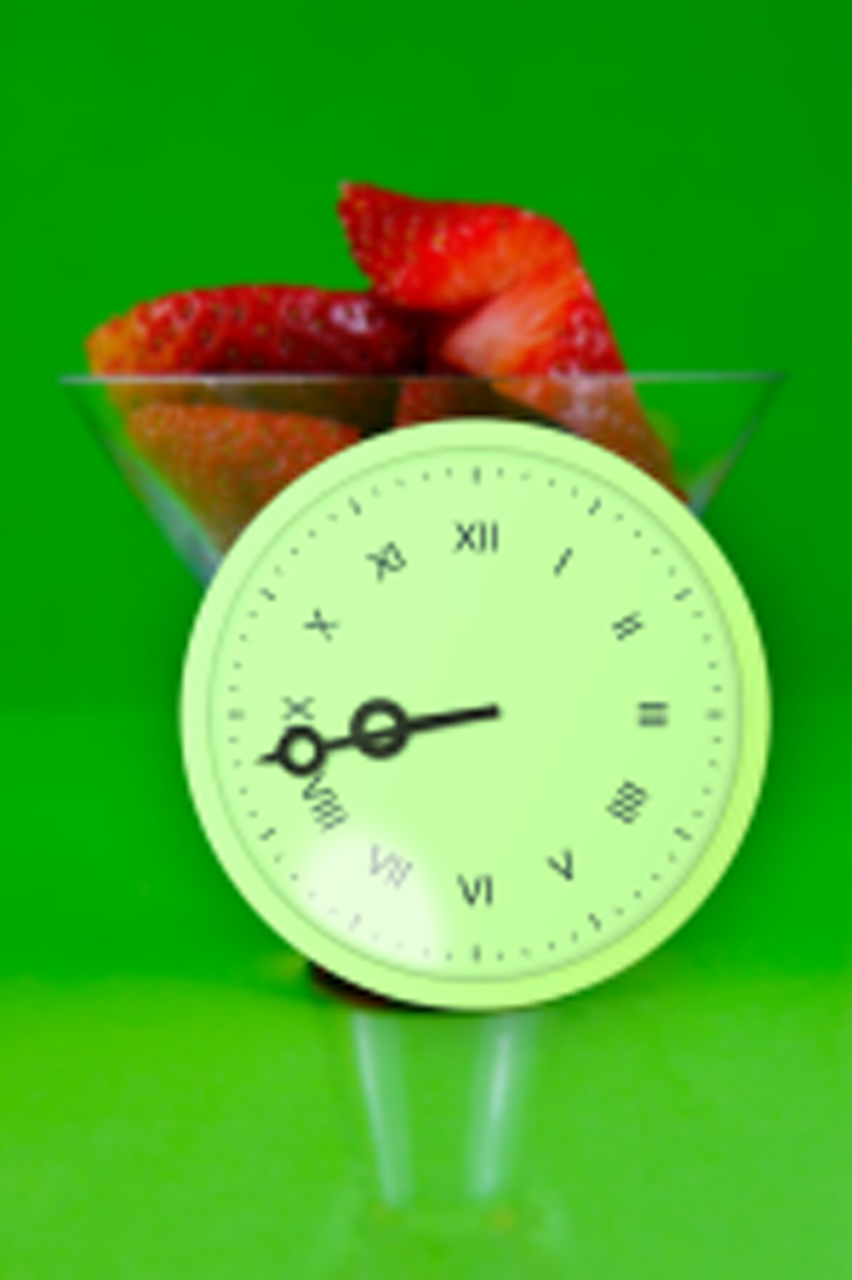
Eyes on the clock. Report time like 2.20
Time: 8.43
